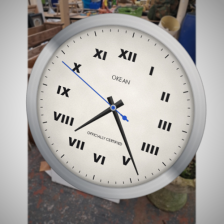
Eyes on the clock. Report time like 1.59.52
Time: 7.23.49
